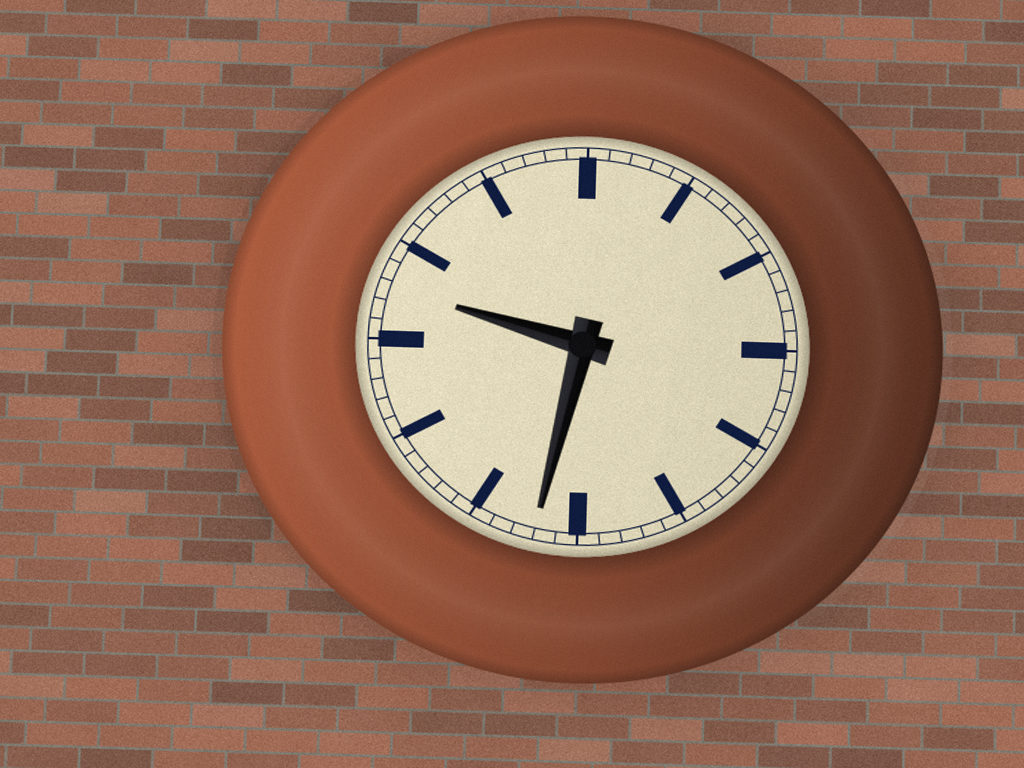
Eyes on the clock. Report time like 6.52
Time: 9.32
